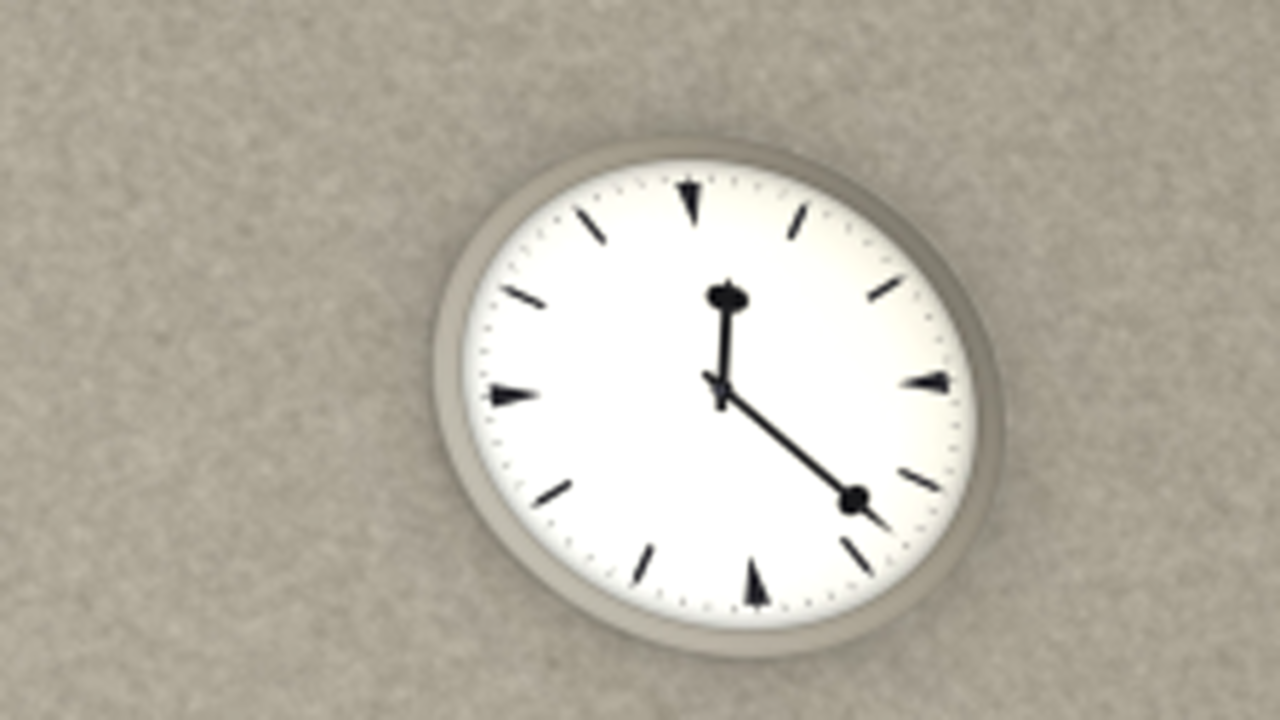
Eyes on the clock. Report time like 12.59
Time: 12.23
